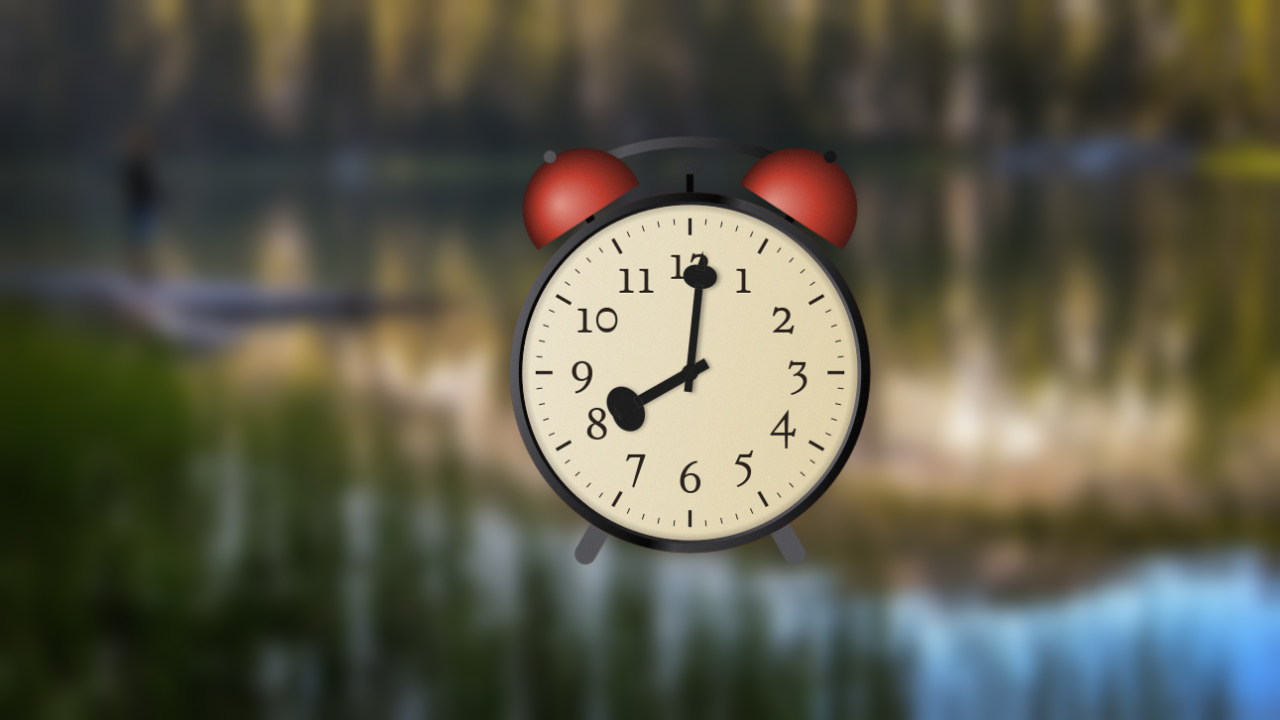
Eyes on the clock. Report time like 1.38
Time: 8.01
